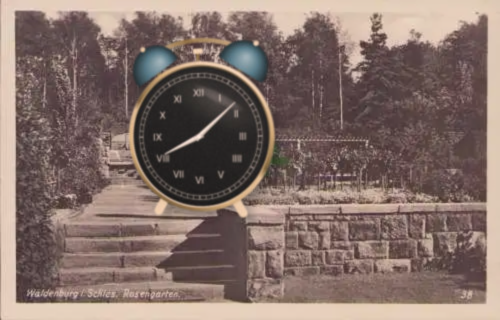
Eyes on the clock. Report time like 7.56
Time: 8.08
